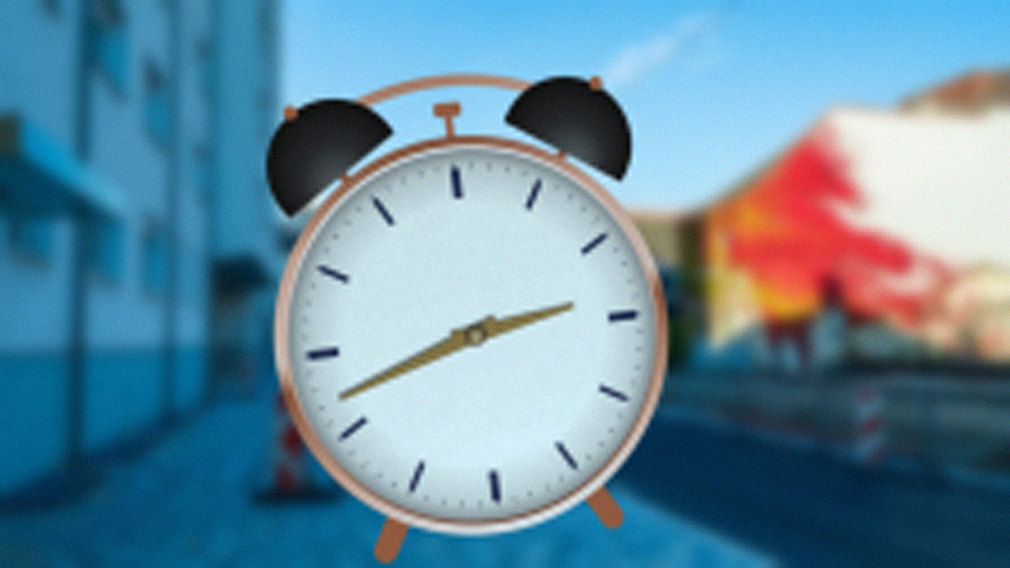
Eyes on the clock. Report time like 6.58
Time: 2.42
